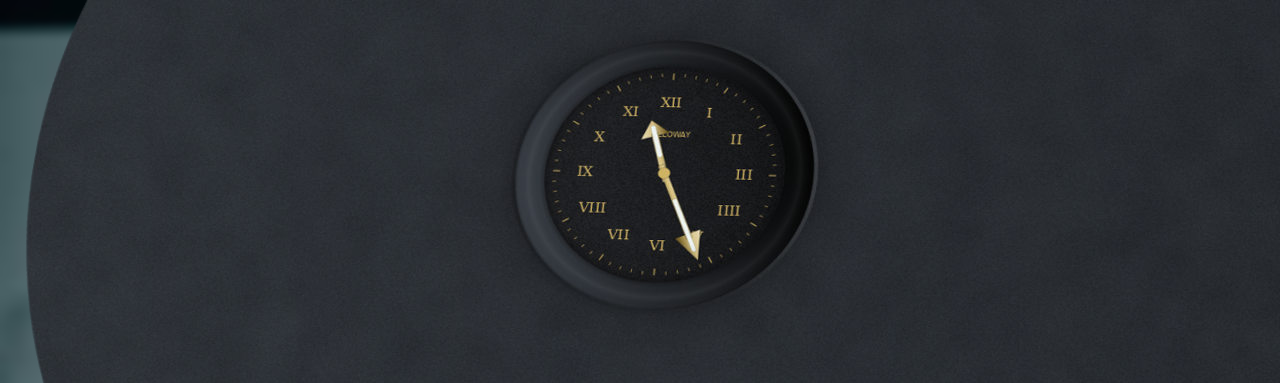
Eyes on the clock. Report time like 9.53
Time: 11.26
